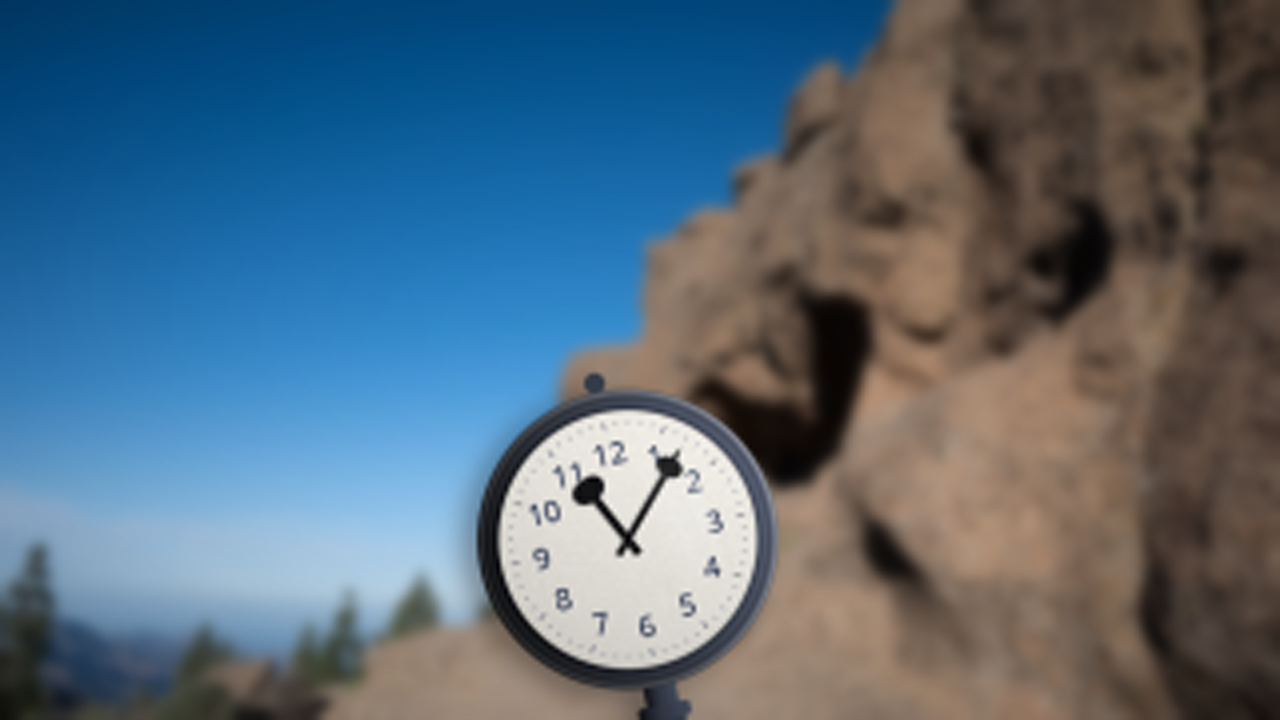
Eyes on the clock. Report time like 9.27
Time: 11.07
